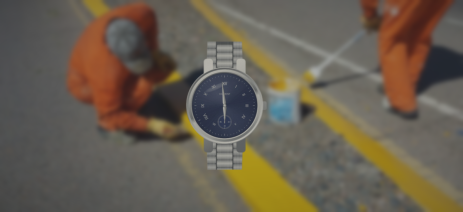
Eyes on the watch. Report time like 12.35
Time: 5.59
